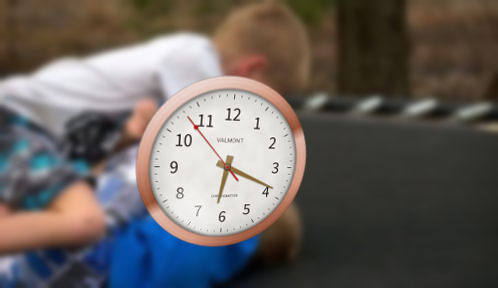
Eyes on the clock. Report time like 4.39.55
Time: 6.18.53
